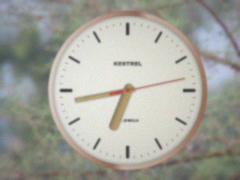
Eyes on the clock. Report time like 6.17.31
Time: 6.43.13
